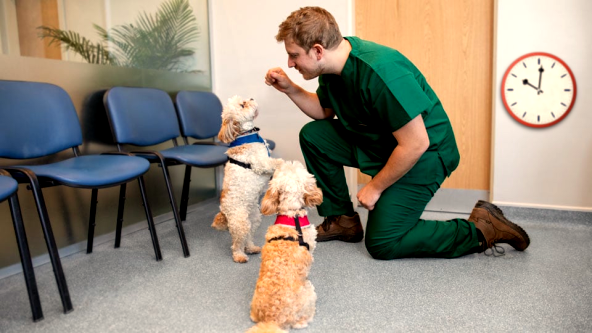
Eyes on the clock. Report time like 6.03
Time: 10.01
